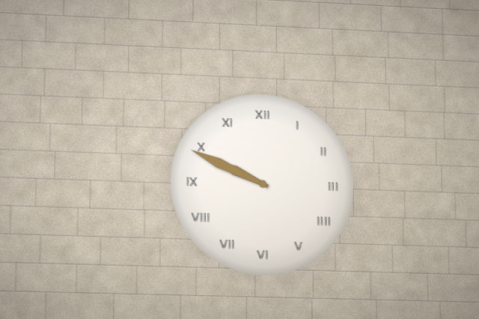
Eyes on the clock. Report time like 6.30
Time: 9.49
